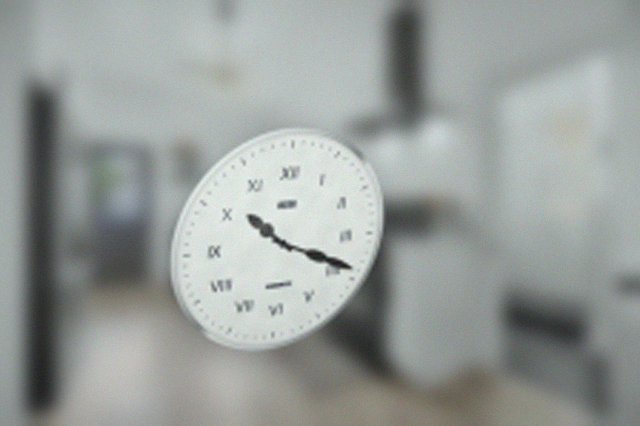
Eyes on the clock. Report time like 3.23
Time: 10.19
